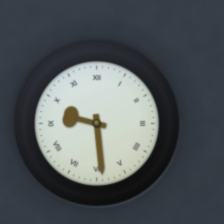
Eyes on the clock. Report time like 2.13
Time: 9.29
